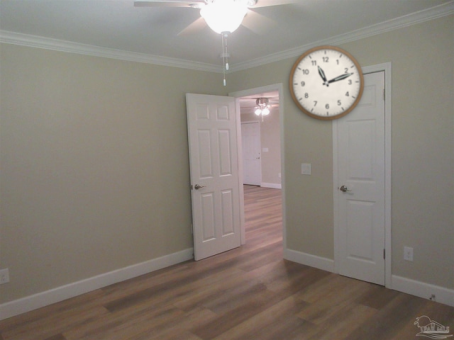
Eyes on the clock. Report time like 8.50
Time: 11.12
